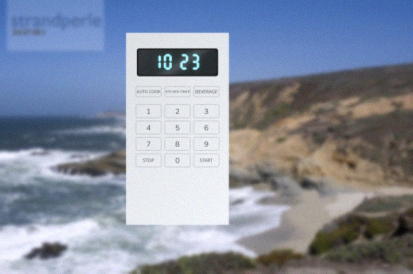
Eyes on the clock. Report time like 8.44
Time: 10.23
